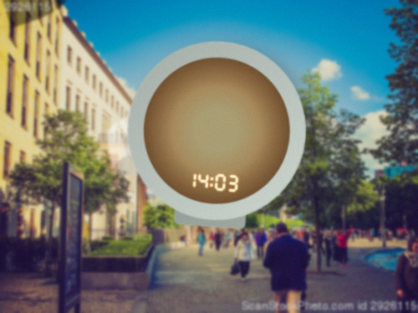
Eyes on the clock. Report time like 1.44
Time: 14.03
